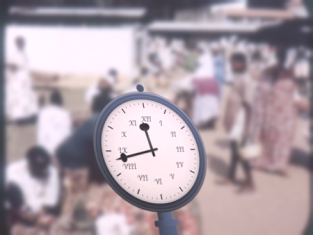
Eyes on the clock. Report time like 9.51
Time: 11.43
